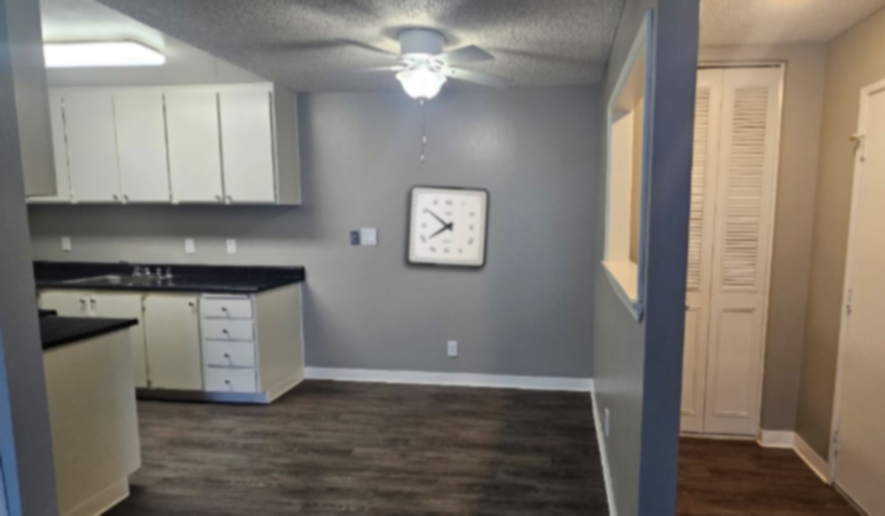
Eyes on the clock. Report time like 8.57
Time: 7.51
